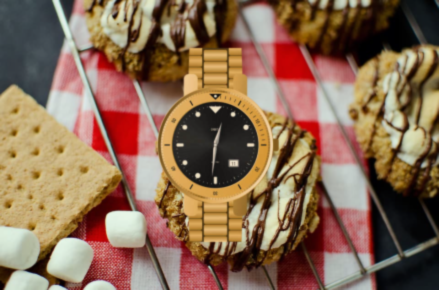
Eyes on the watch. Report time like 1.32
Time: 12.31
